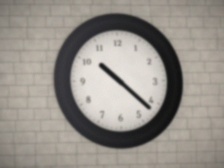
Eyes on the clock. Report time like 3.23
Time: 10.22
